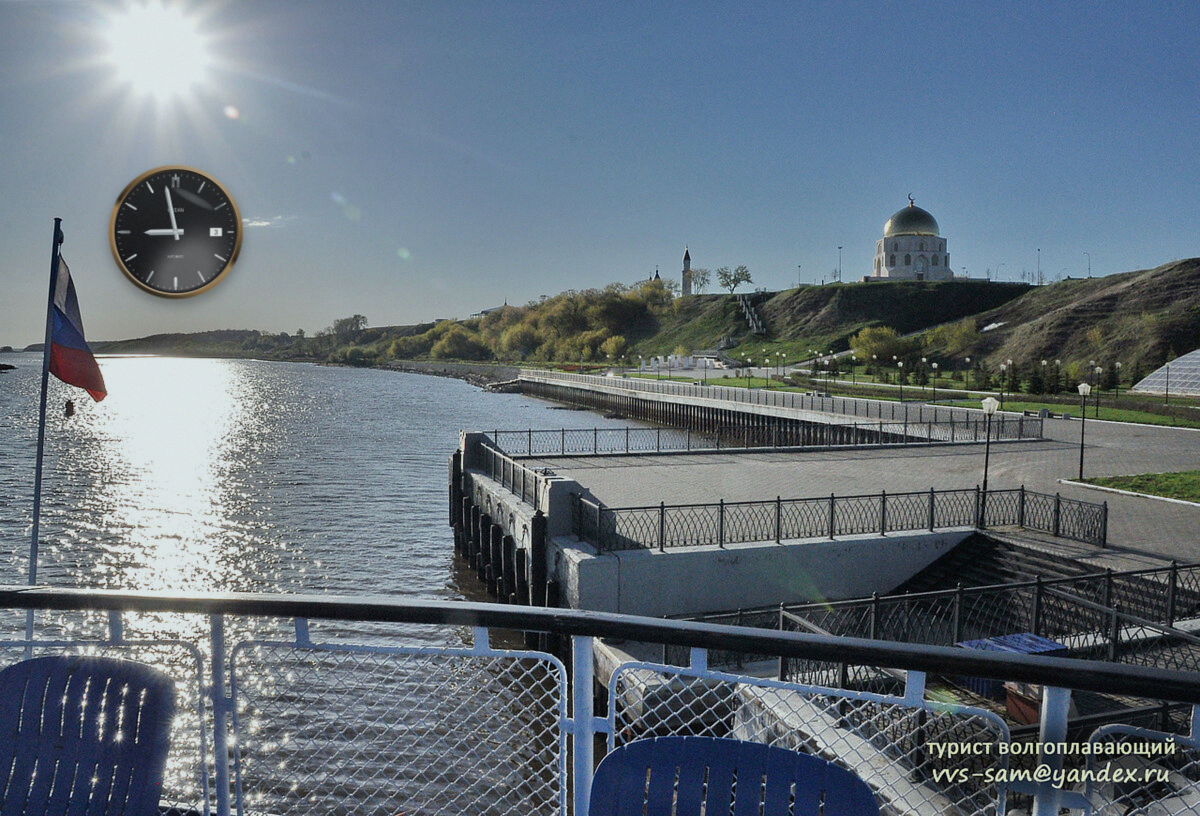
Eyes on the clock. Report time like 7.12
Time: 8.58
